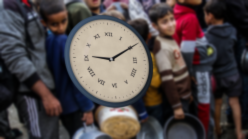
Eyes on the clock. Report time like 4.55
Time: 9.10
